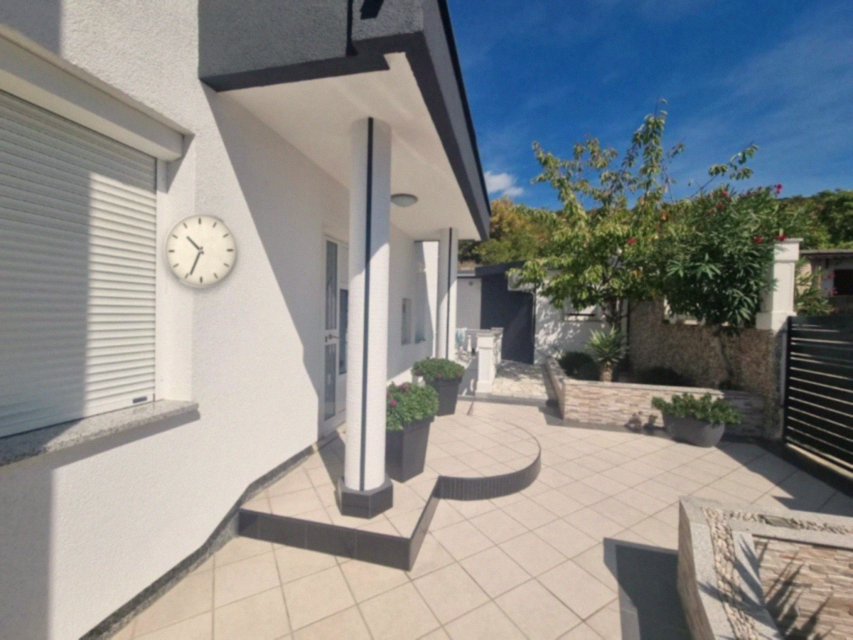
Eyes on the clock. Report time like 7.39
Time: 10.34
